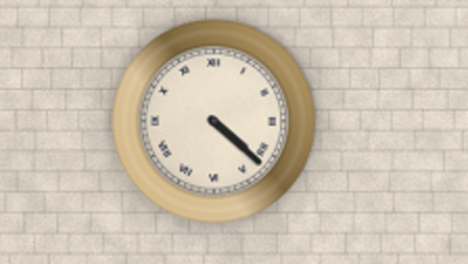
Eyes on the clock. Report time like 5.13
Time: 4.22
